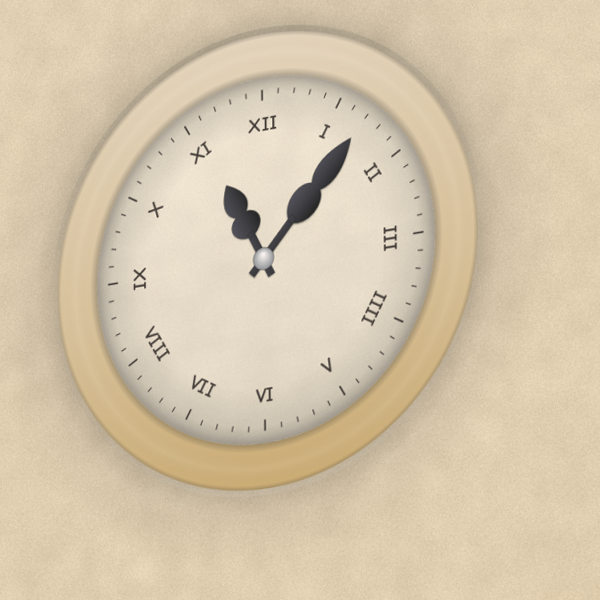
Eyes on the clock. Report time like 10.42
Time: 11.07
